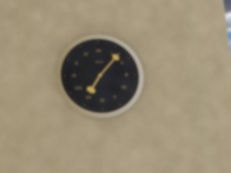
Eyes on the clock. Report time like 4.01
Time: 7.07
